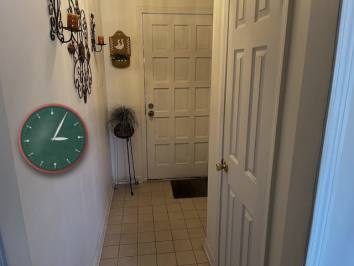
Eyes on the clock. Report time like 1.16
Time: 3.05
